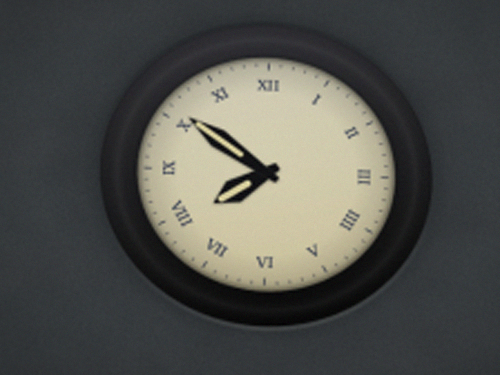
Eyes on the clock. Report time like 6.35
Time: 7.51
